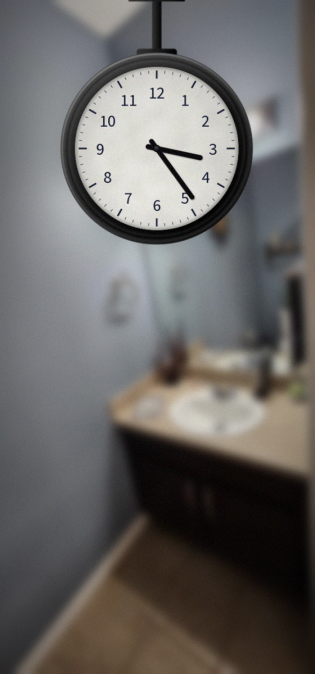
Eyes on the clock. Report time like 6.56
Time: 3.24
